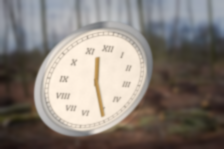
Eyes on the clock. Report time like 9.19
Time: 11.25
